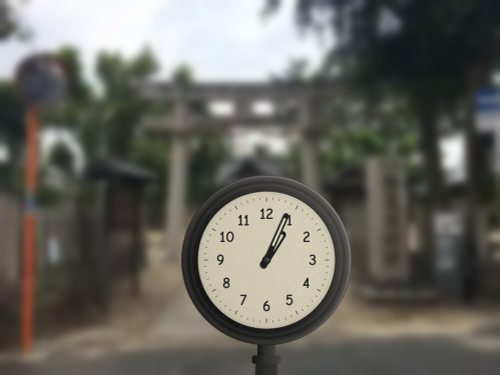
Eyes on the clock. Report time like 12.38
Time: 1.04
